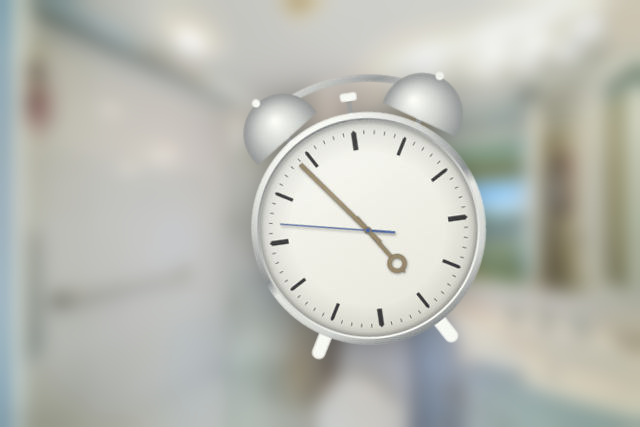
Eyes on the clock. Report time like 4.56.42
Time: 4.53.47
